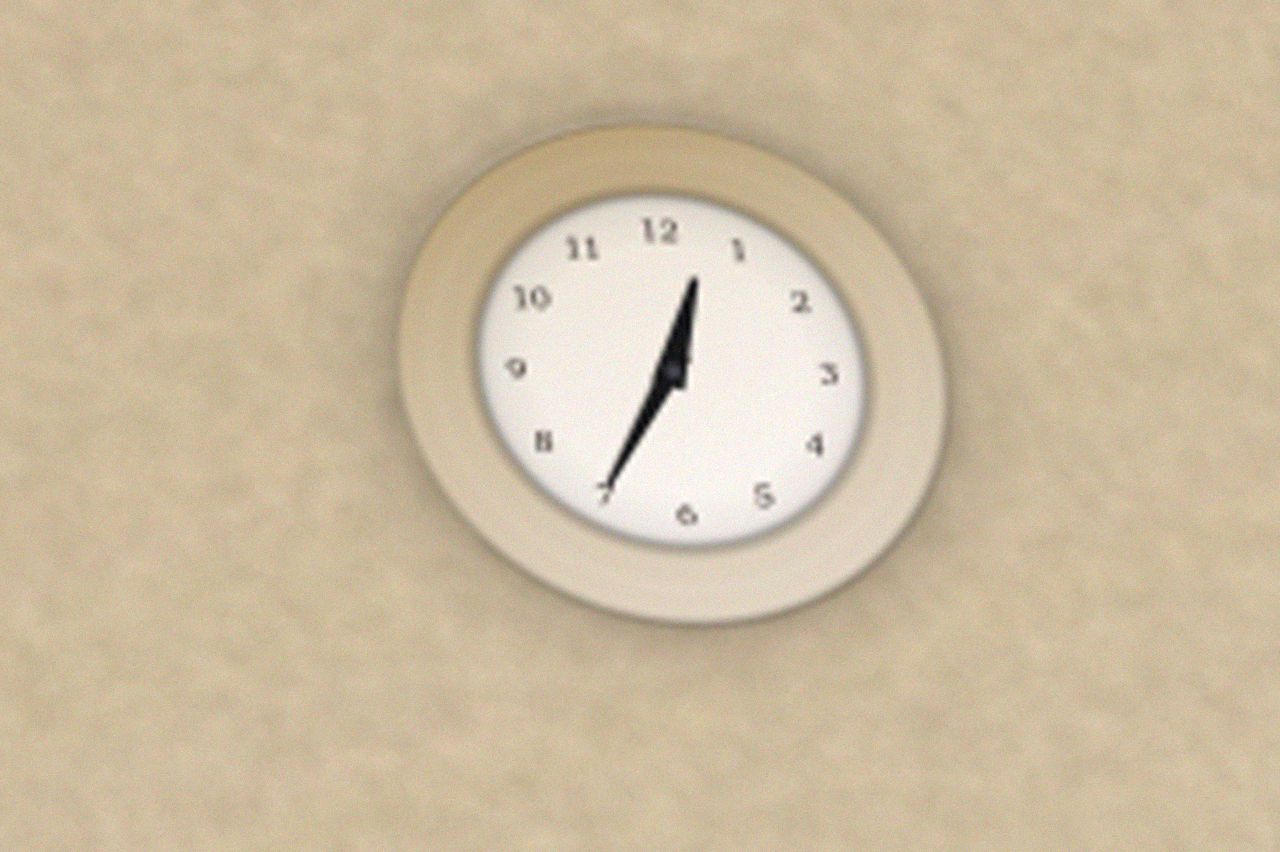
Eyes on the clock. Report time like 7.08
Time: 12.35
